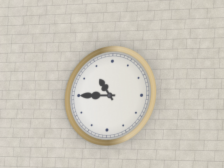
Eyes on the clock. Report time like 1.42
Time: 10.45
